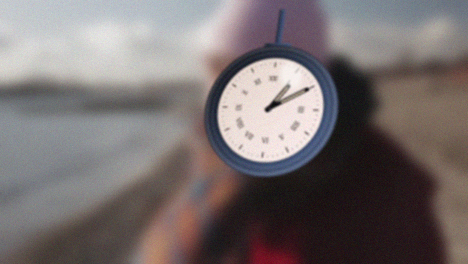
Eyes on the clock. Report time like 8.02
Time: 1.10
